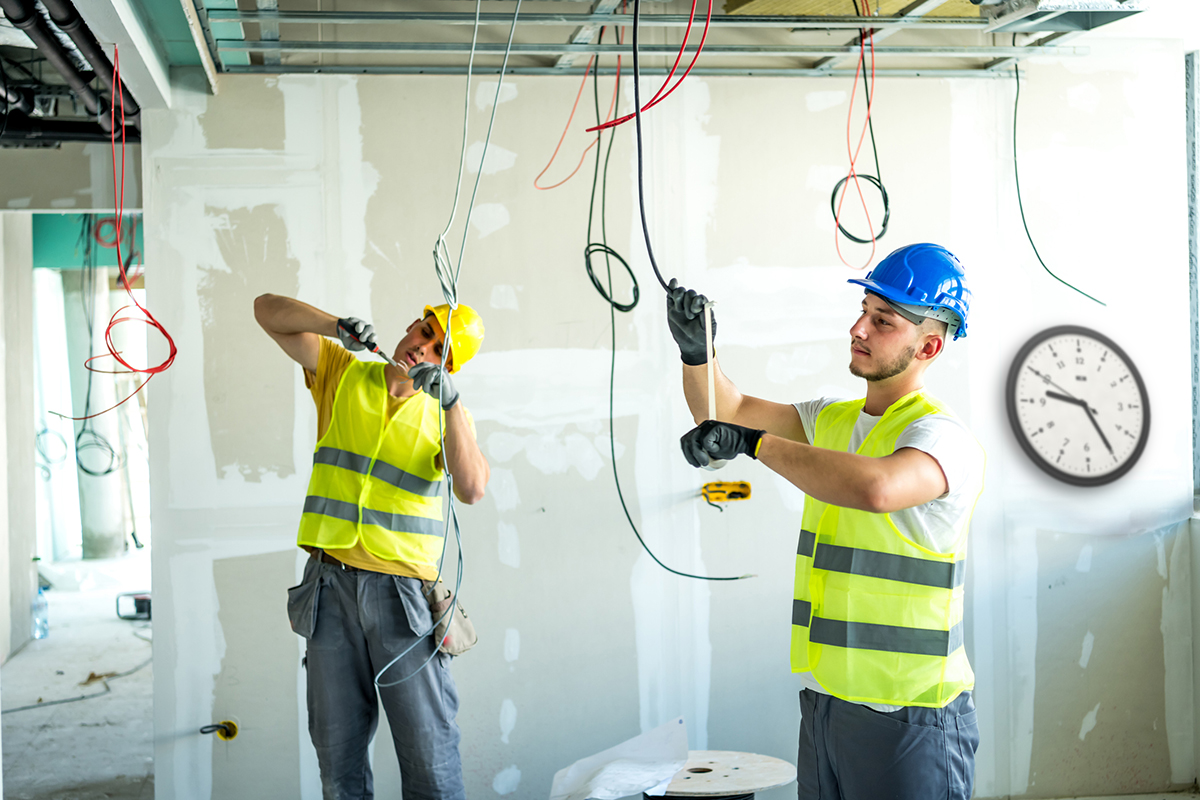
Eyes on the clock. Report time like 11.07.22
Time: 9.24.50
